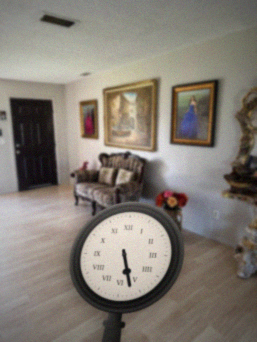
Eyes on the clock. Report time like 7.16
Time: 5.27
